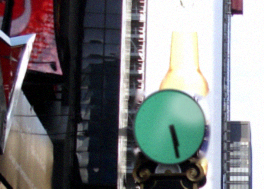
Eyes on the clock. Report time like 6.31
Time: 5.28
